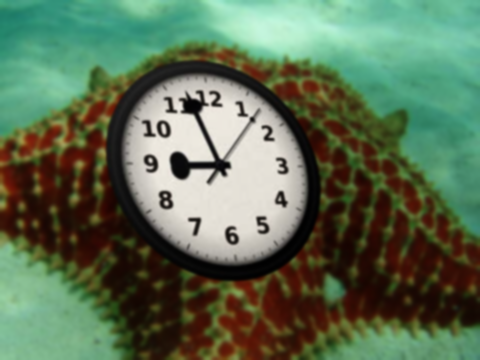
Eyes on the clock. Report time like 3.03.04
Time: 8.57.07
